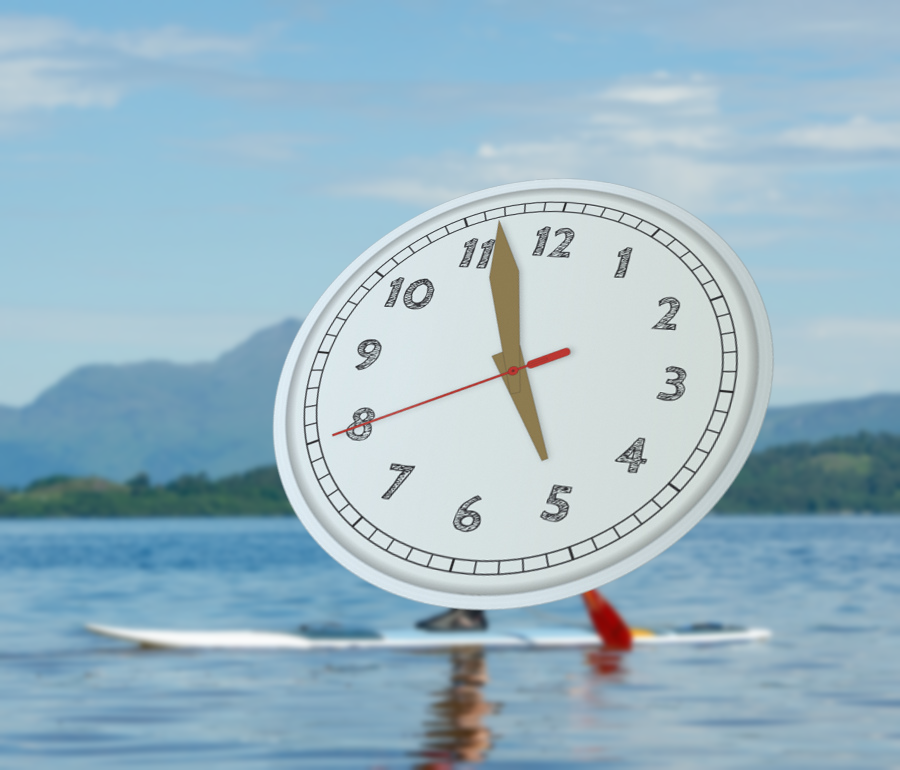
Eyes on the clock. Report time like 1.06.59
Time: 4.56.40
